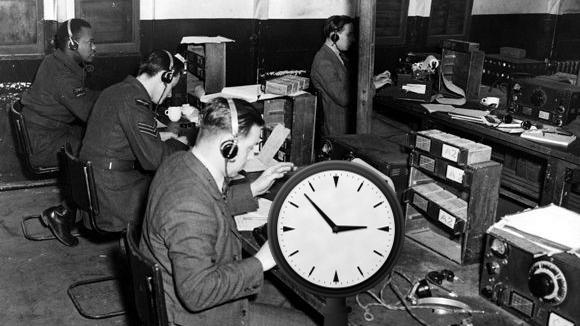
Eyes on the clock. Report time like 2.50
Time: 2.53
